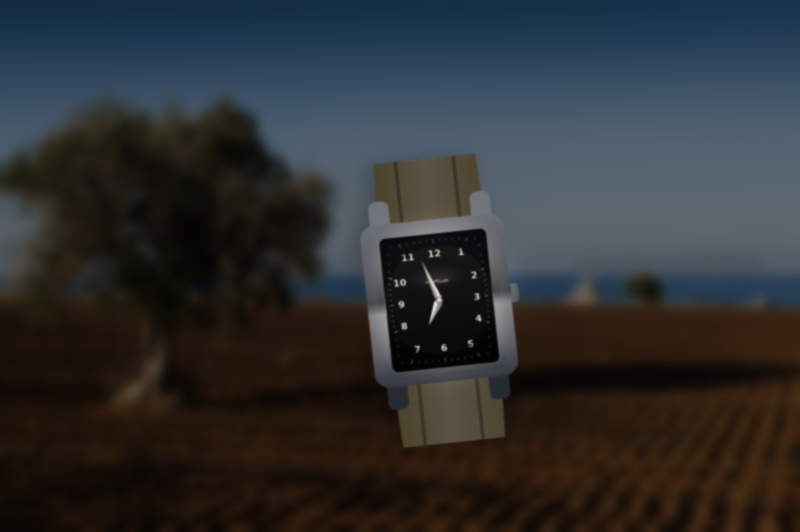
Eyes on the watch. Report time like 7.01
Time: 6.57
